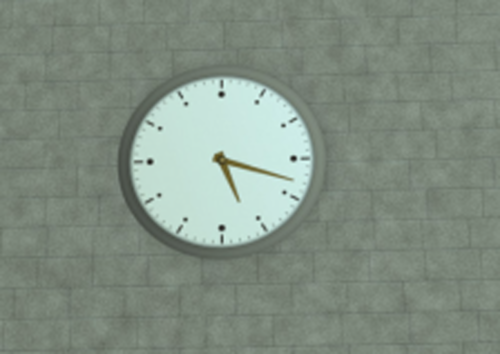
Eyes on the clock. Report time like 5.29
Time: 5.18
